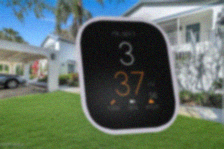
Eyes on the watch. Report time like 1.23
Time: 3.37
